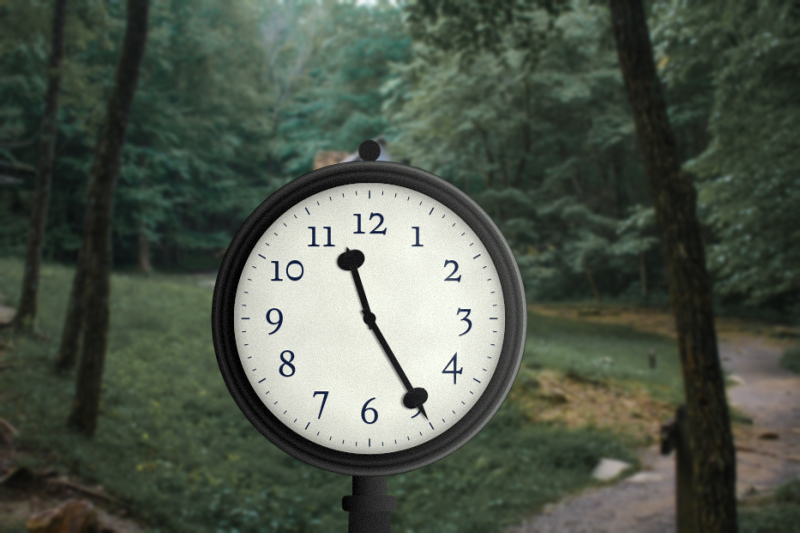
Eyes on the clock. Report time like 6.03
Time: 11.25
